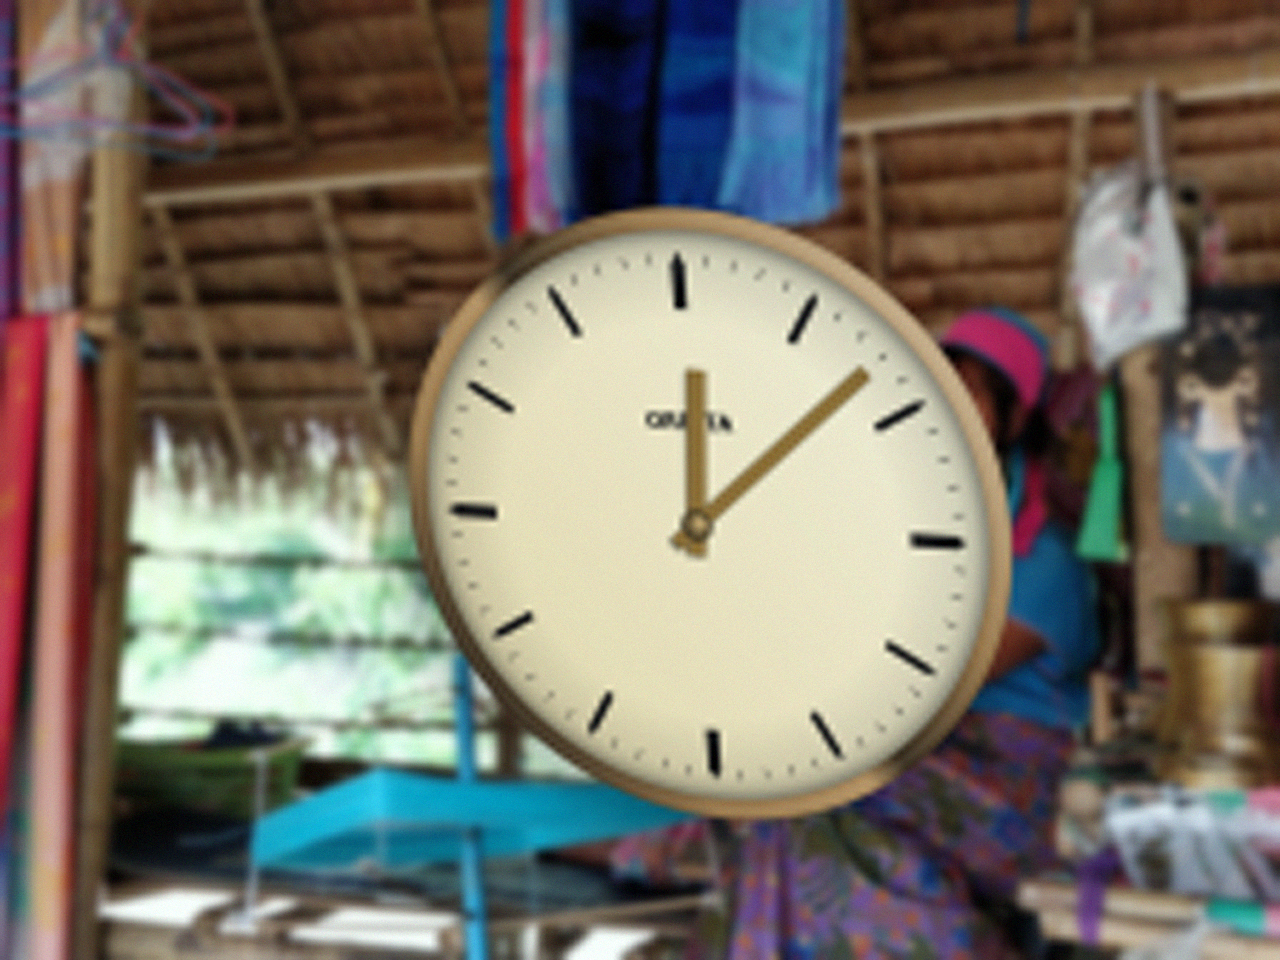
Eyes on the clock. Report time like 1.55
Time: 12.08
